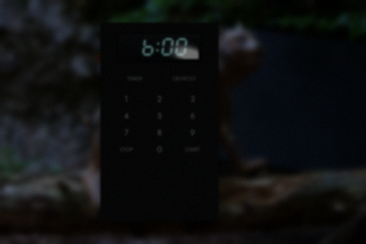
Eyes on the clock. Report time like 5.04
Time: 6.00
